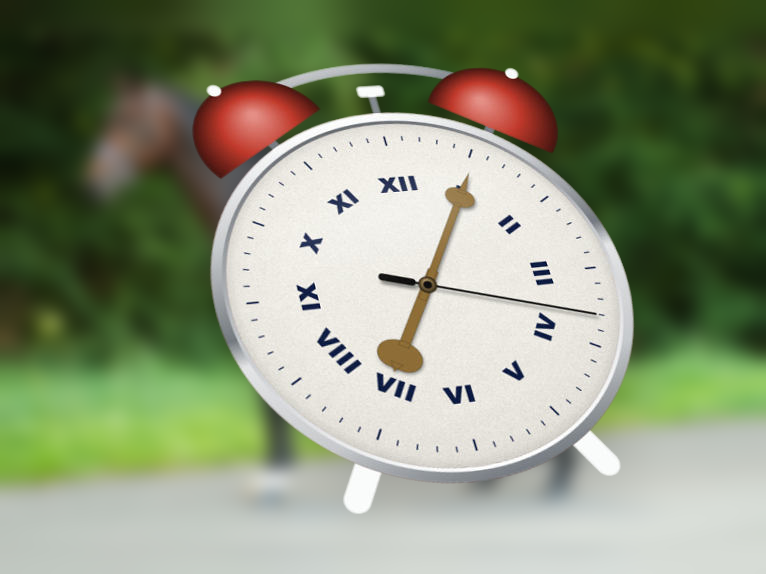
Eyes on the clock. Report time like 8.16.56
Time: 7.05.18
